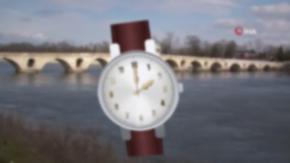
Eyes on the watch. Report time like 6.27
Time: 2.00
